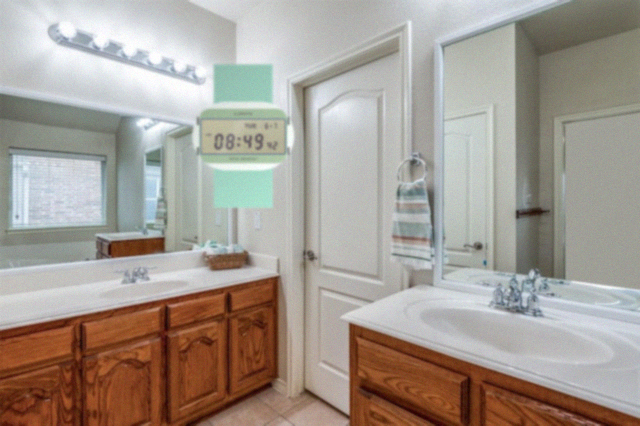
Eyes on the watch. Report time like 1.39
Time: 8.49
